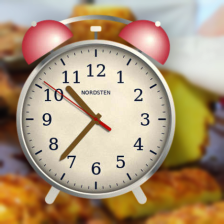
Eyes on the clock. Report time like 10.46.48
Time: 10.36.51
